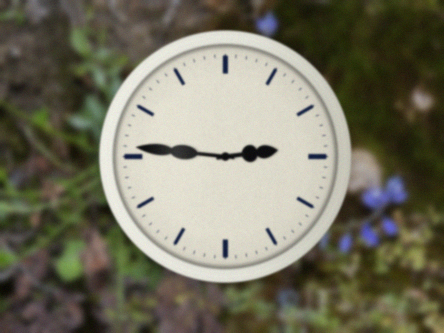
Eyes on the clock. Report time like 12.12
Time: 2.46
